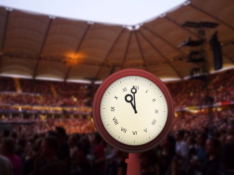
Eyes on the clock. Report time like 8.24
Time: 10.59
